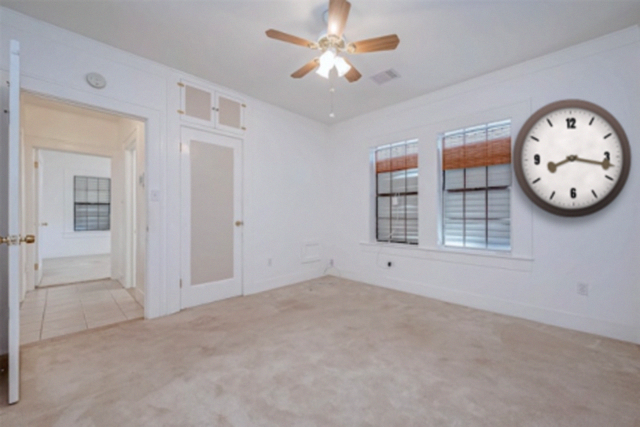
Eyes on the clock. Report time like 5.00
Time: 8.17
